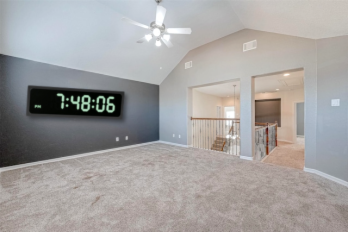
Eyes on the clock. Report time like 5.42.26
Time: 7.48.06
